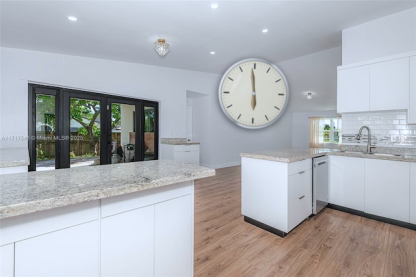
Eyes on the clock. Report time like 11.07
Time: 5.59
